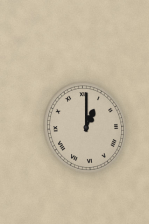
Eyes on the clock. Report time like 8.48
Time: 1.01
